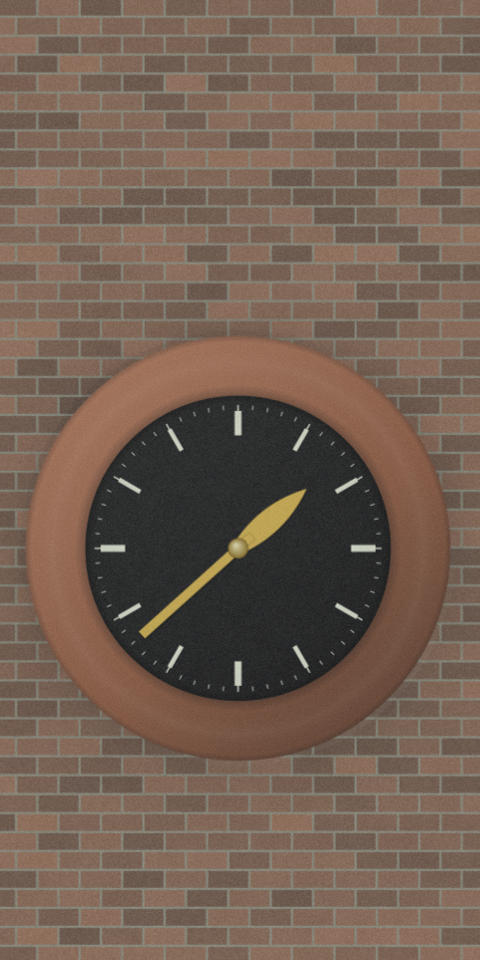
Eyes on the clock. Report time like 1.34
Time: 1.38
